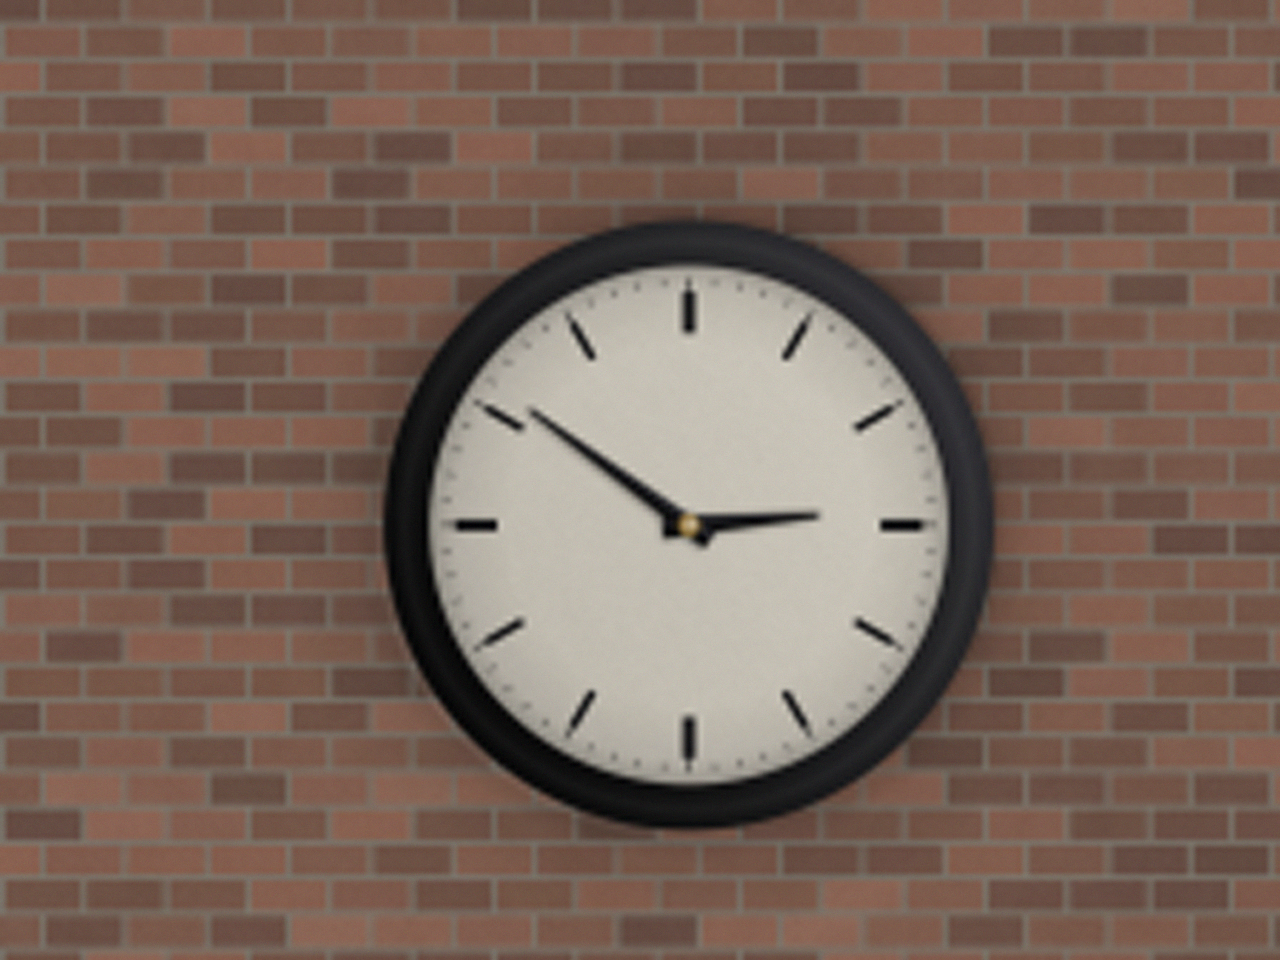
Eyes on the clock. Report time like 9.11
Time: 2.51
